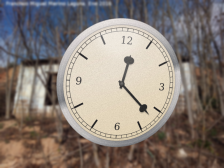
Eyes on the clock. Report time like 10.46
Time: 12.22
